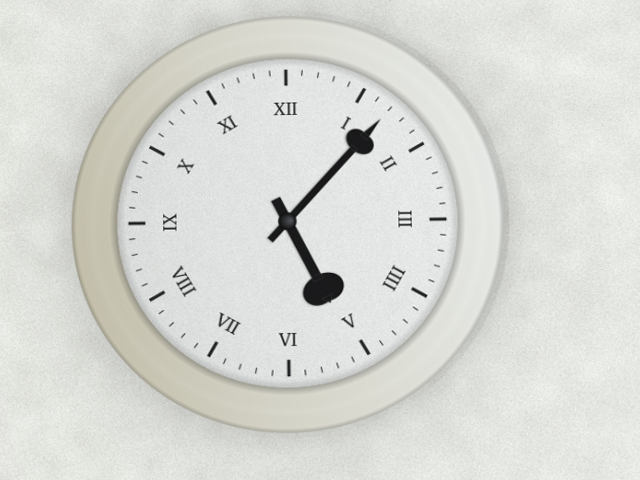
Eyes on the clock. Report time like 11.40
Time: 5.07
